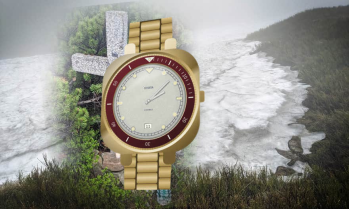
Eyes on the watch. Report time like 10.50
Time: 2.08
